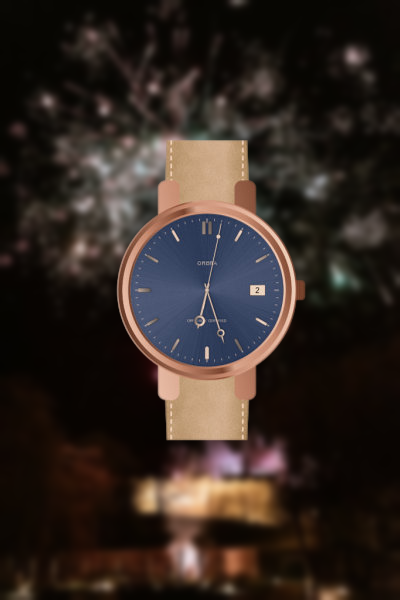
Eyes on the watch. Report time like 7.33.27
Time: 6.27.02
